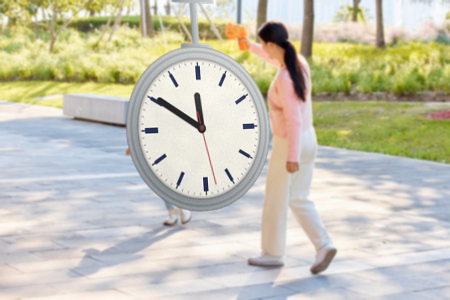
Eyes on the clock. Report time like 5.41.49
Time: 11.50.28
